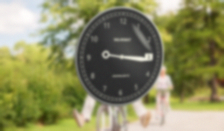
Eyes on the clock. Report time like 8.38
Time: 9.16
